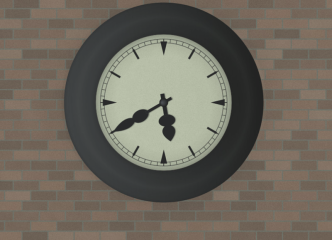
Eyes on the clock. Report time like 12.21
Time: 5.40
